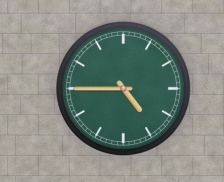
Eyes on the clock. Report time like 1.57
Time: 4.45
